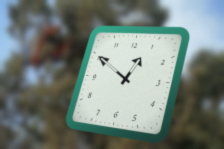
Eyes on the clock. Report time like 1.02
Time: 12.50
